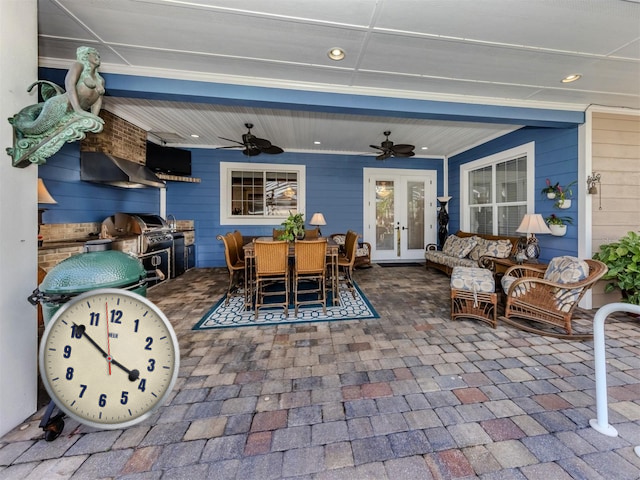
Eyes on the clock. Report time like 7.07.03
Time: 3.50.58
